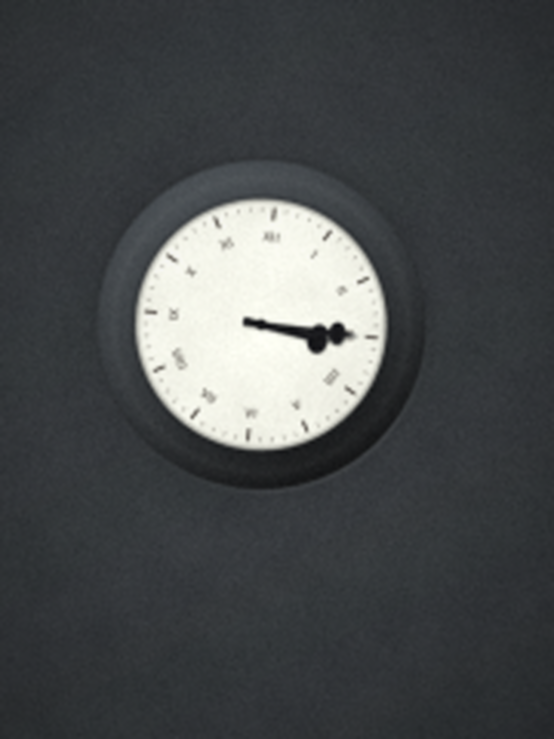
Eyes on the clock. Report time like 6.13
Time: 3.15
